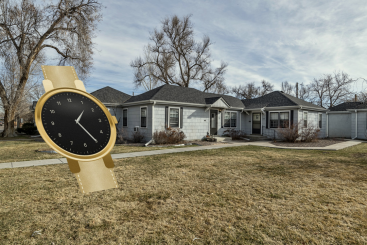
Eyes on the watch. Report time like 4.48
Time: 1.25
